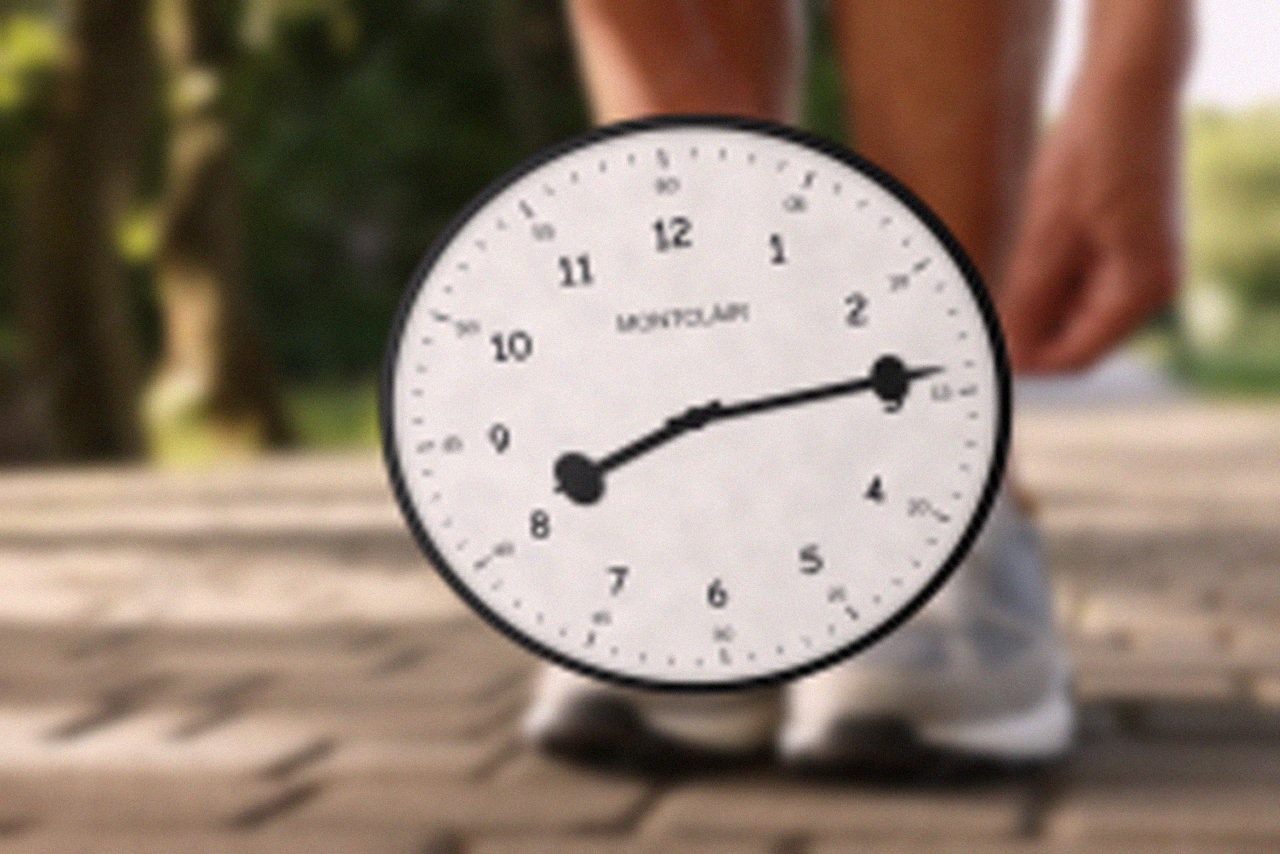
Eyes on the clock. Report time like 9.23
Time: 8.14
